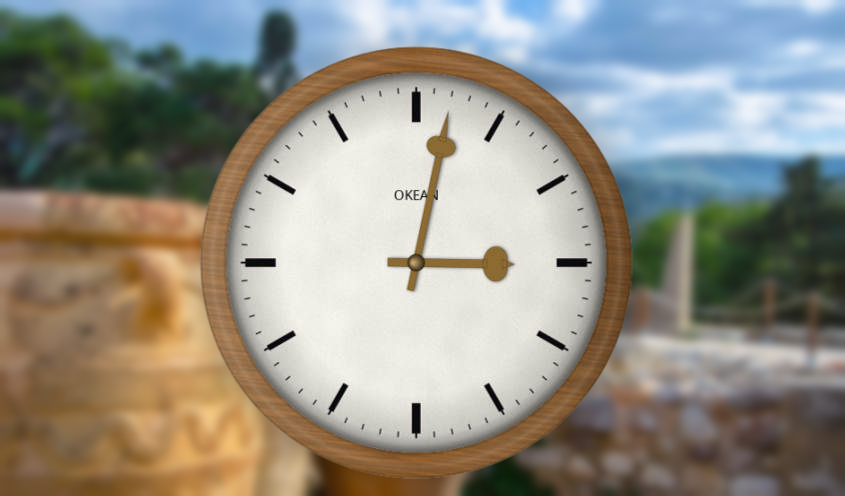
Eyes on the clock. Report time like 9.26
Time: 3.02
